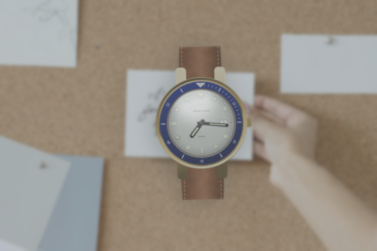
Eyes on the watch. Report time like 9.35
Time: 7.16
